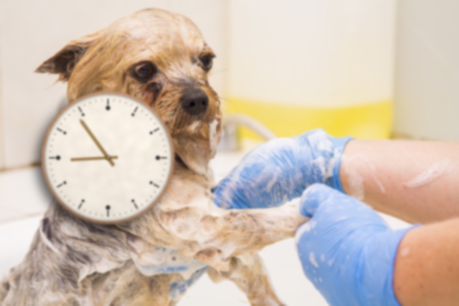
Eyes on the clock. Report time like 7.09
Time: 8.54
